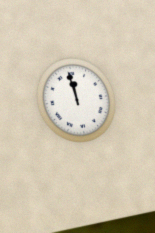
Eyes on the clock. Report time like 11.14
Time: 11.59
